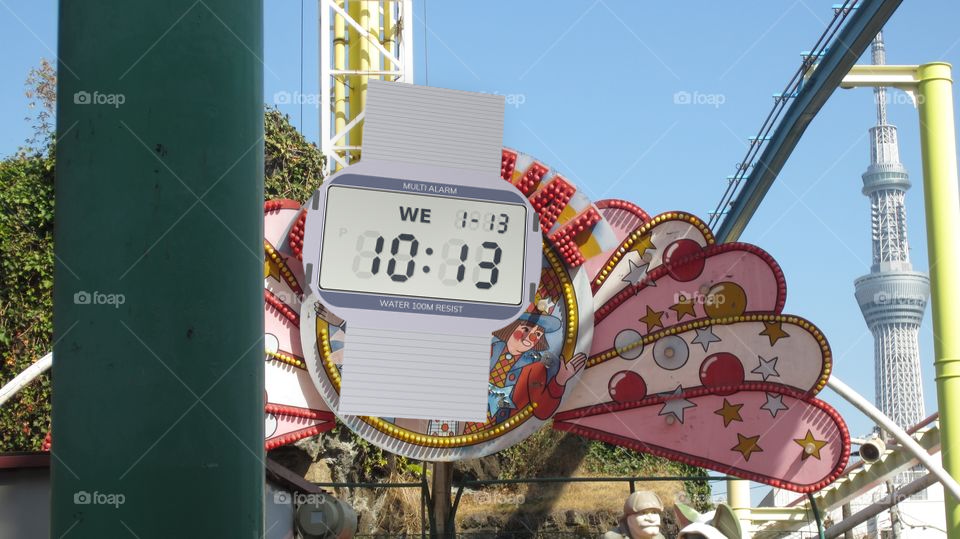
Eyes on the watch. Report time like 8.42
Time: 10.13
